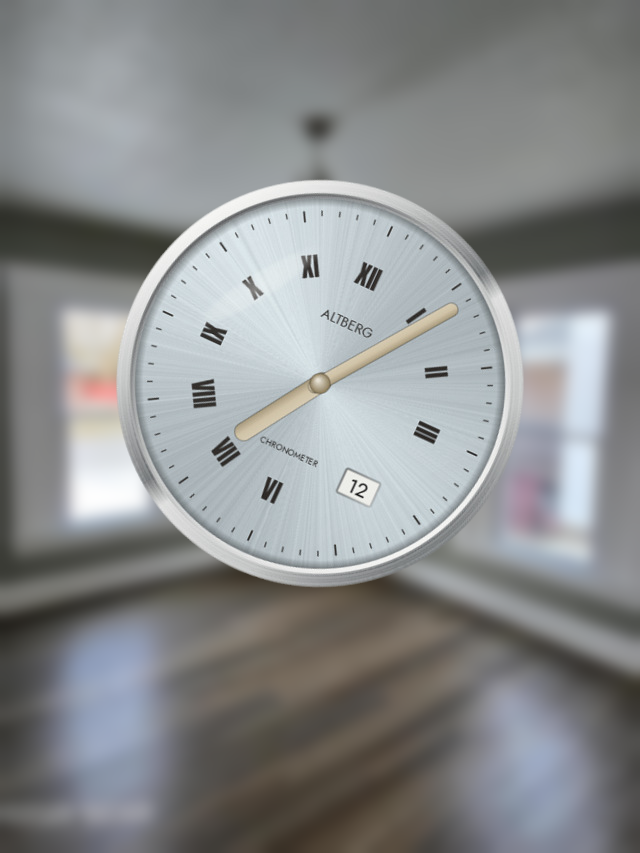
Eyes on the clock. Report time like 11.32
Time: 7.06
